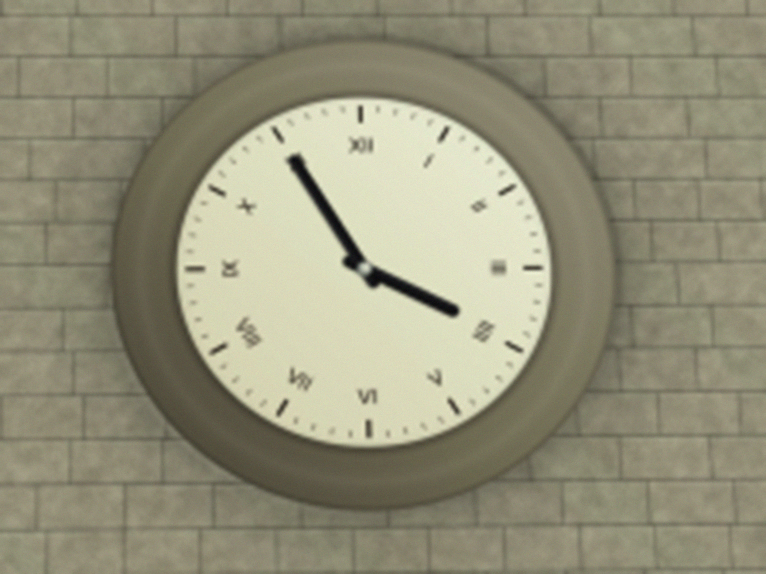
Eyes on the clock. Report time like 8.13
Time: 3.55
